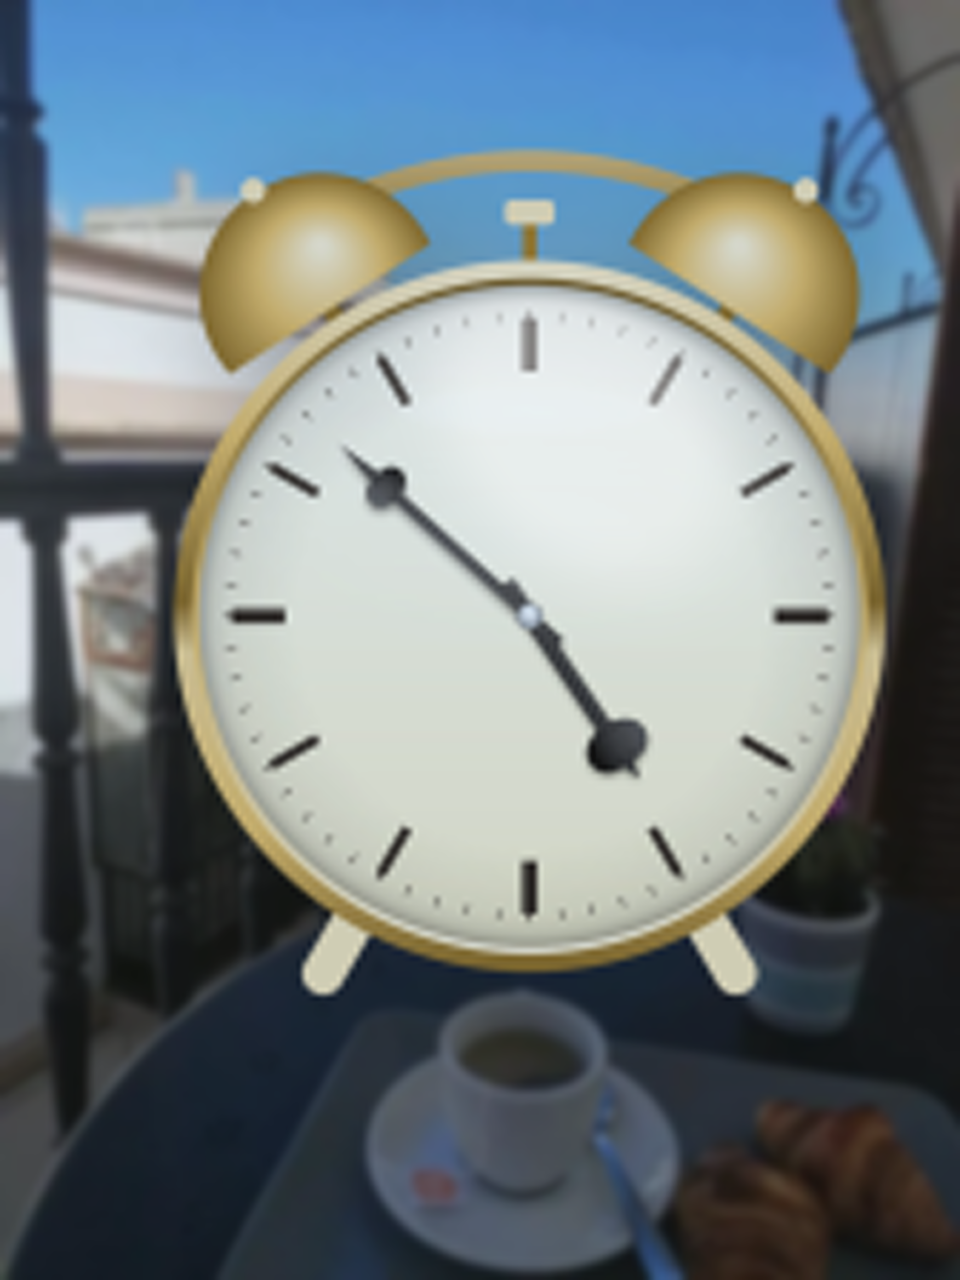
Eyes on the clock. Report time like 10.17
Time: 4.52
